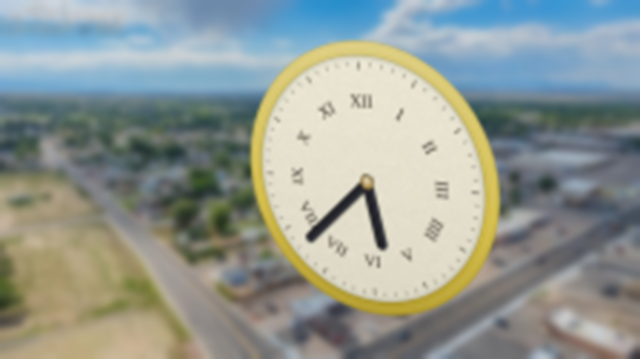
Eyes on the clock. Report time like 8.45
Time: 5.38
